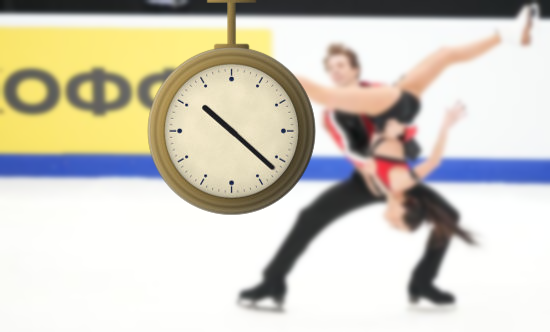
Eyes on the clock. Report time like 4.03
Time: 10.22
